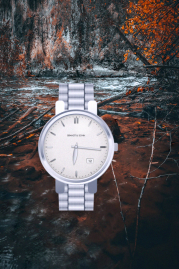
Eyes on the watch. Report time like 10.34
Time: 6.16
